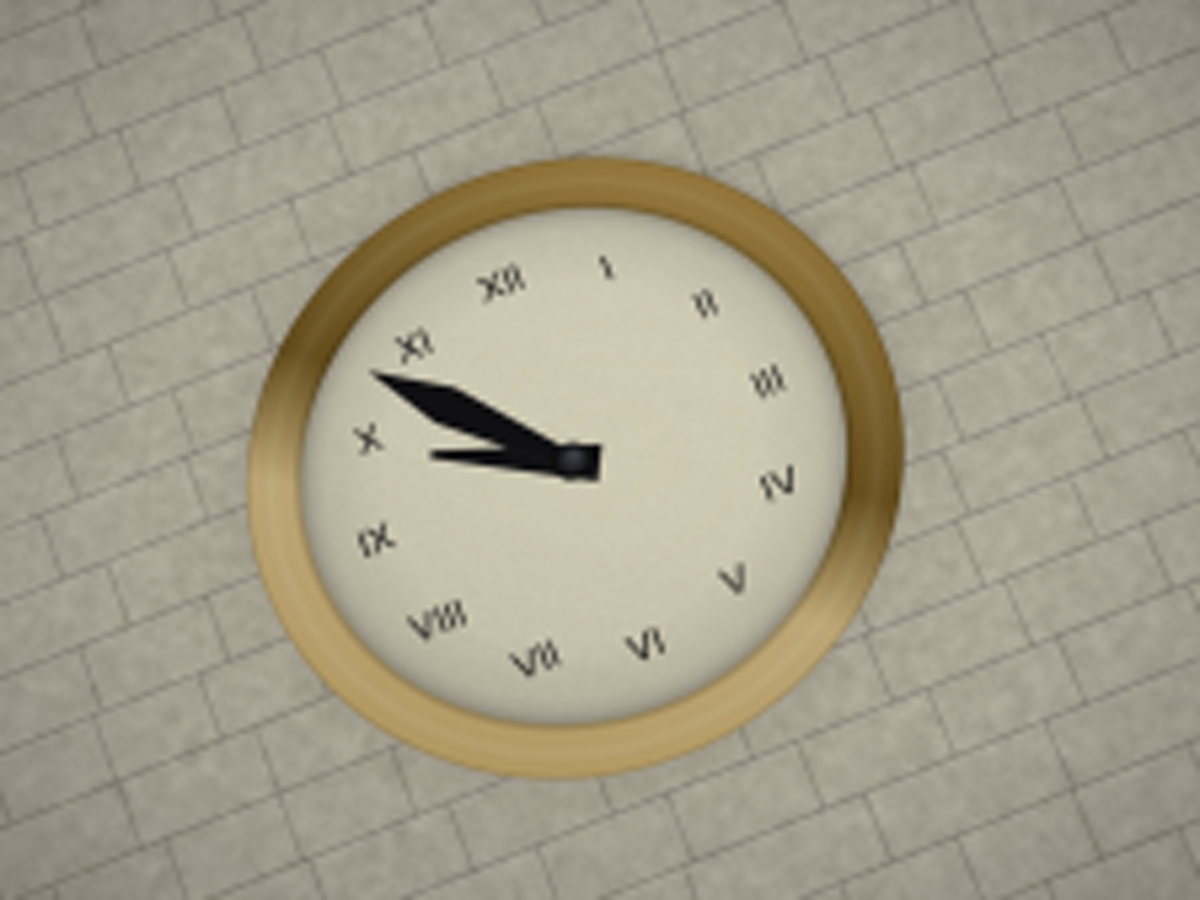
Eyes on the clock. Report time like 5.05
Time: 9.53
